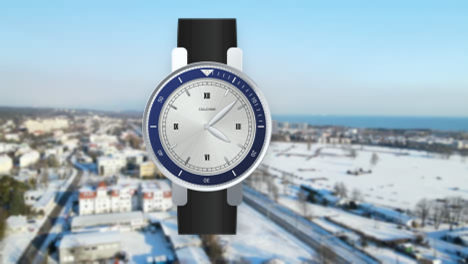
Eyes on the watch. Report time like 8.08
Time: 4.08
